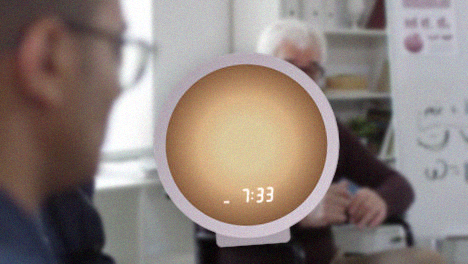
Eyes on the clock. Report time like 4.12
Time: 7.33
